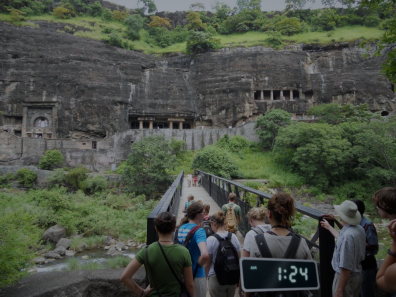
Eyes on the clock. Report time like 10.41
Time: 1.24
